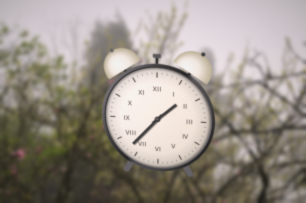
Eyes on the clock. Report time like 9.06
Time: 1.37
